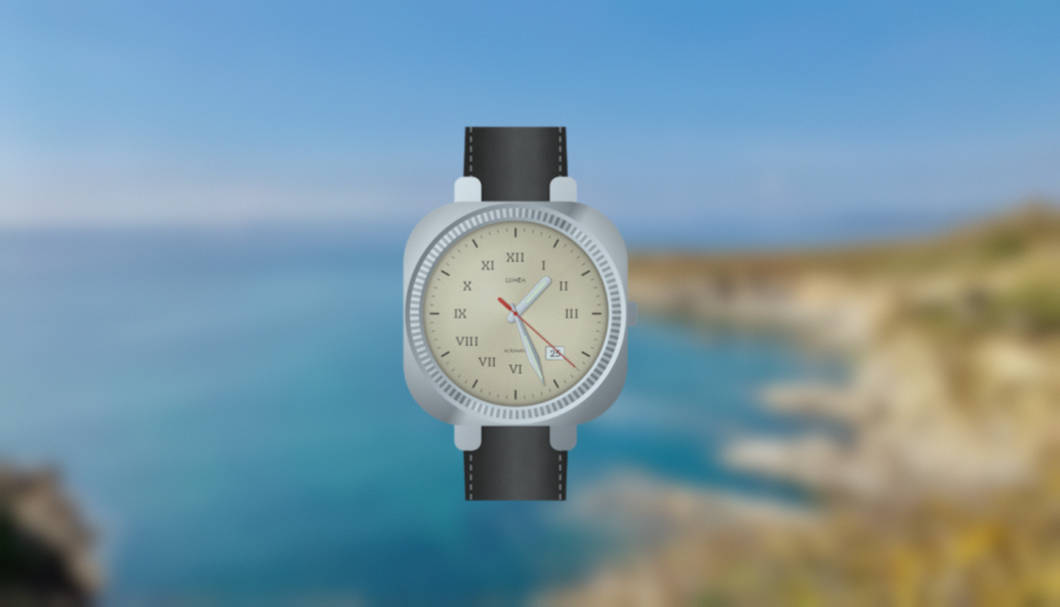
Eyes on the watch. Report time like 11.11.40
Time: 1.26.22
